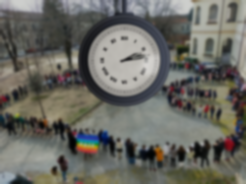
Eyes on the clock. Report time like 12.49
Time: 2.13
